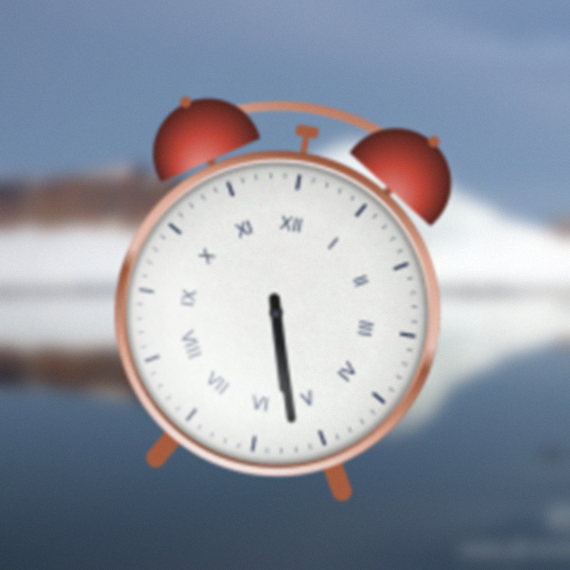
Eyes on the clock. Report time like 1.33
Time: 5.27
